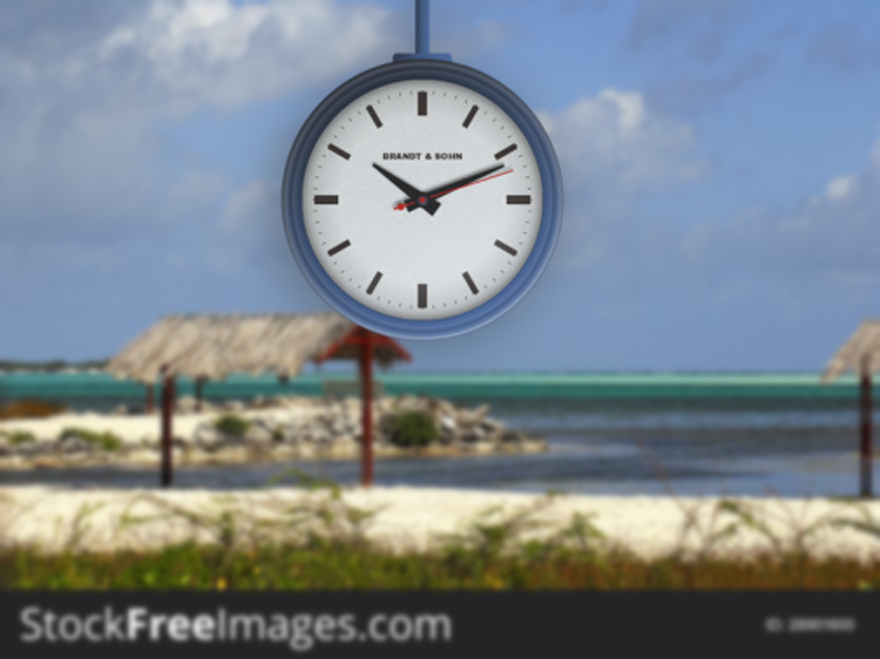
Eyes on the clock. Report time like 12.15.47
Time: 10.11.12
